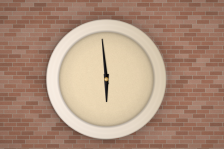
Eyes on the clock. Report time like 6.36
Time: 5.59
